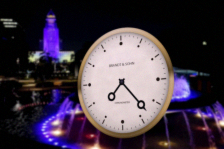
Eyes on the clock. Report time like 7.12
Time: 7.23
